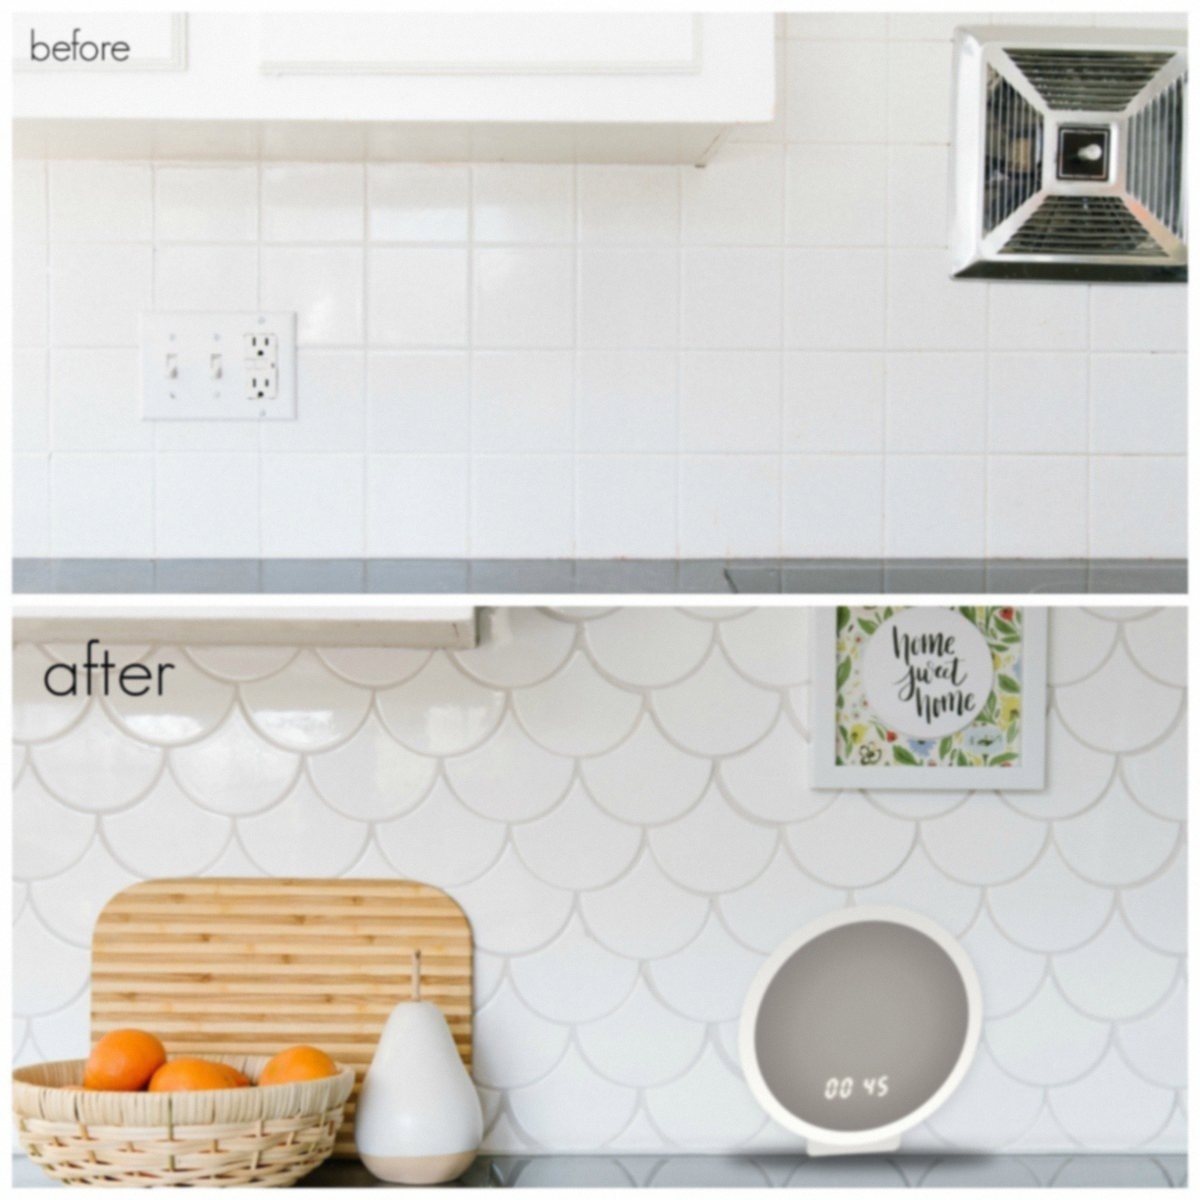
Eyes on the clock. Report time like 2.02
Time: 0.45
